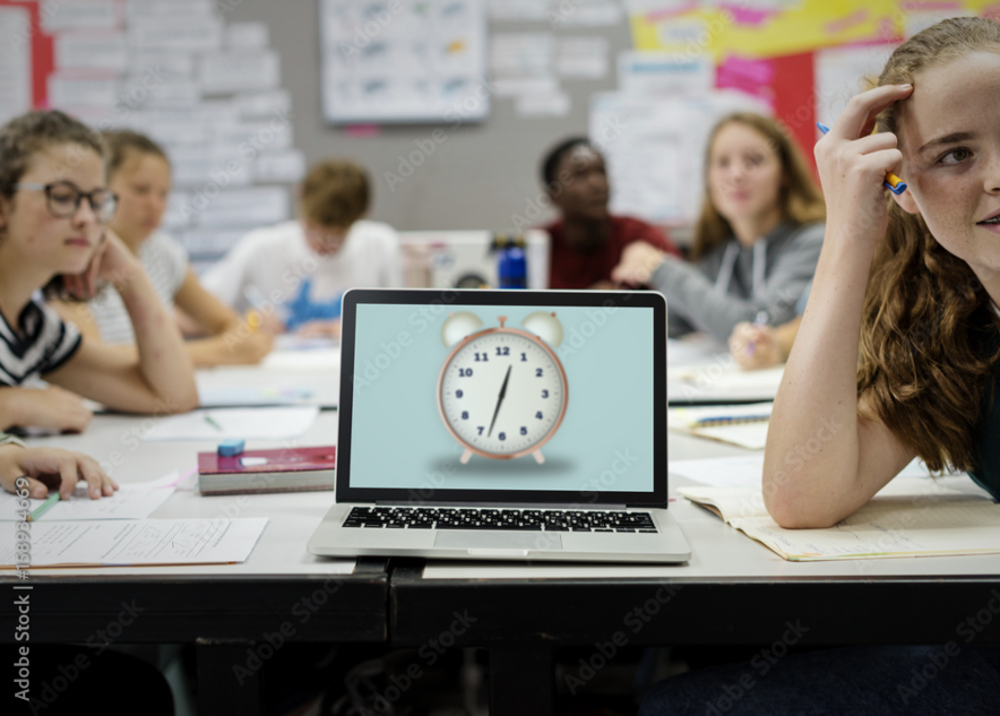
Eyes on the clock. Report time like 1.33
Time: 12.33
